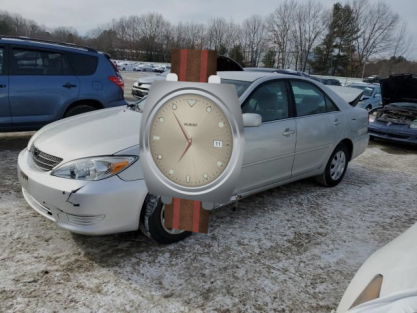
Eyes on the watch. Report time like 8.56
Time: 6.54
